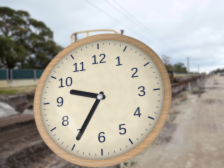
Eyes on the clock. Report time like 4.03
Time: 9.35
